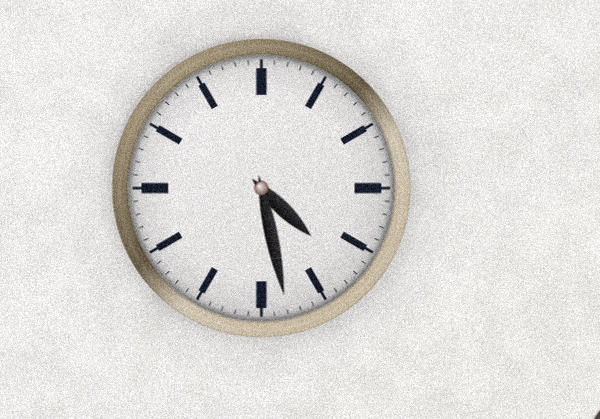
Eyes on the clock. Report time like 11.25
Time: 4.28
